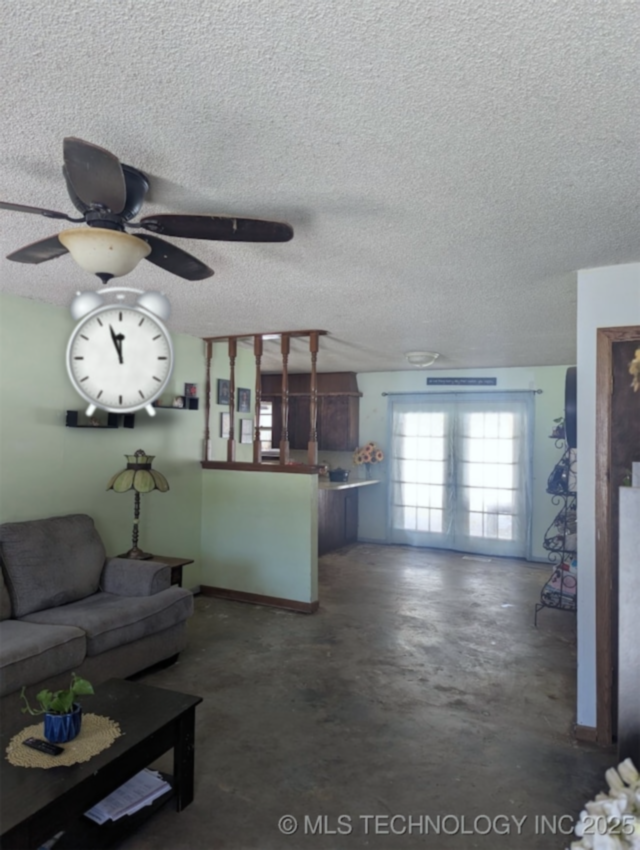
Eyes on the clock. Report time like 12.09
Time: 11.57
